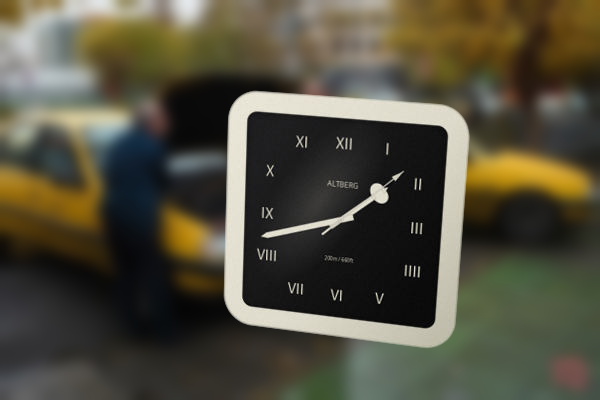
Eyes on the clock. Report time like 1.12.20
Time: 1.42.08
